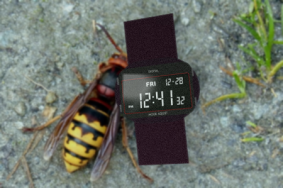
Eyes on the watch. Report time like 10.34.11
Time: 12.41.32
